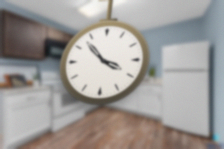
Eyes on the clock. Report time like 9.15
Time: 3.53
